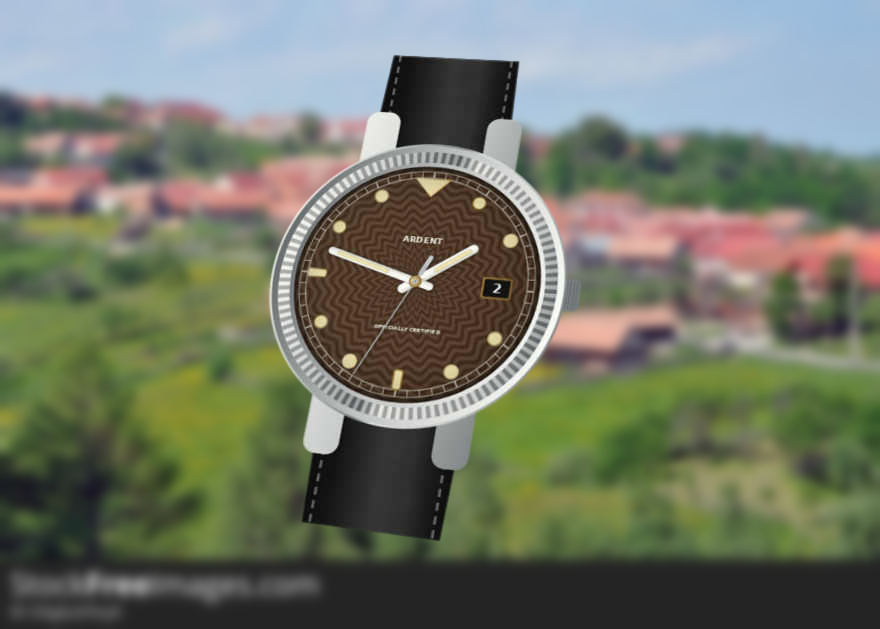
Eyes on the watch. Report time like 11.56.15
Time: 1.47.34
